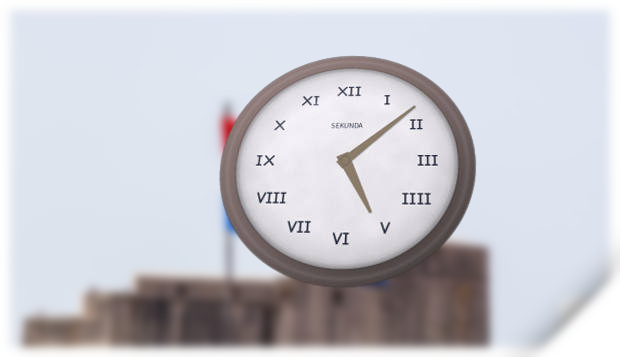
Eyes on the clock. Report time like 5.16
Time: 5.08
